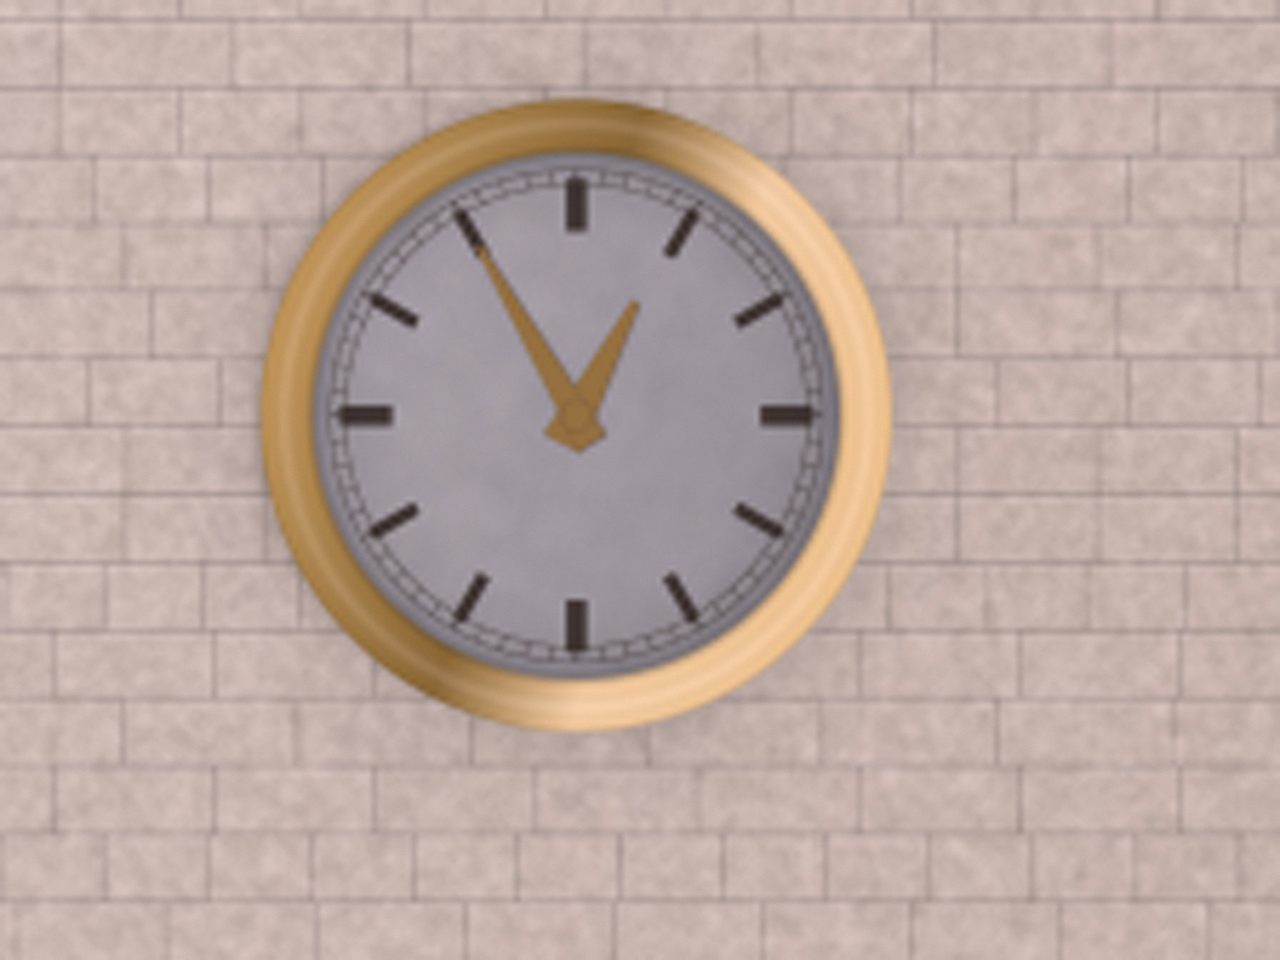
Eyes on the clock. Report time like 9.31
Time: 12.55
